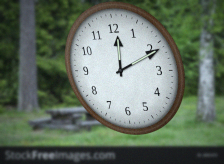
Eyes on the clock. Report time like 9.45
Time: 12.11
